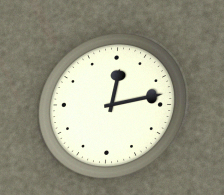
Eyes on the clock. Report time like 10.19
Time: 12.13
